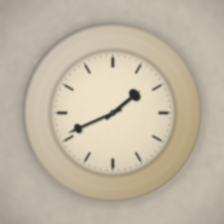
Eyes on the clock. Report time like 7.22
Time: 1.41
